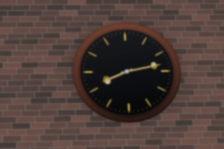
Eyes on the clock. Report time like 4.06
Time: 8.13
